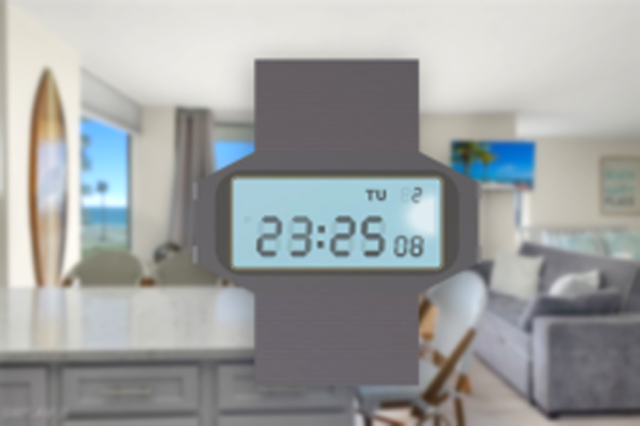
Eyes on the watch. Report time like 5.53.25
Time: 23.25.08
